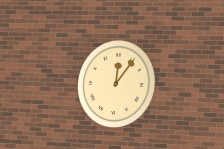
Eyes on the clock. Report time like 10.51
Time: 12.06
